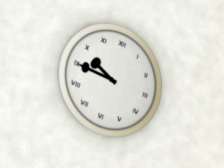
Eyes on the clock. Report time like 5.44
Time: 9.45
